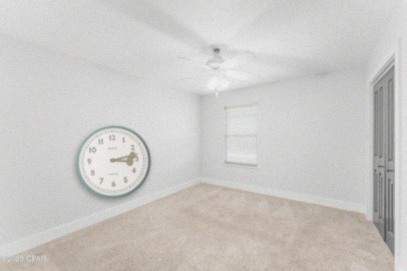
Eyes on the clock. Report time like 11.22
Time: 3.13
